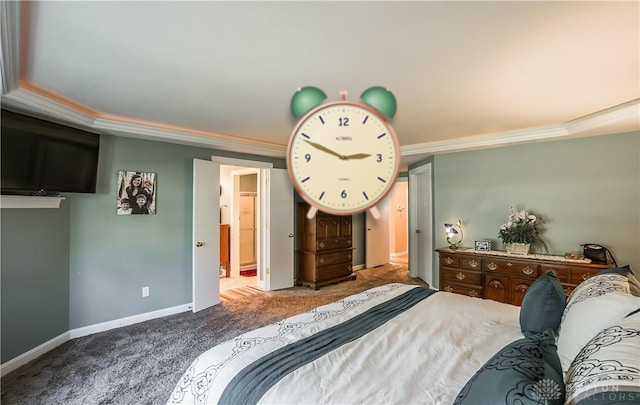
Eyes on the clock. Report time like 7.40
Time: 2.49
